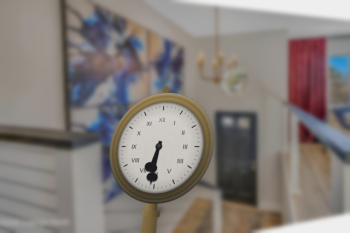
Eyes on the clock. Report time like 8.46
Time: 6.31
